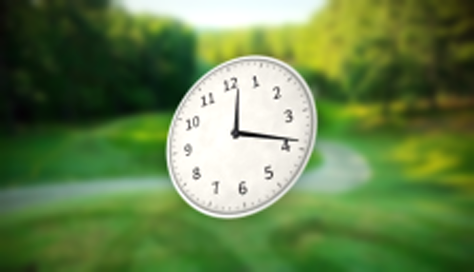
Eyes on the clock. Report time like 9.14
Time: 12.19
